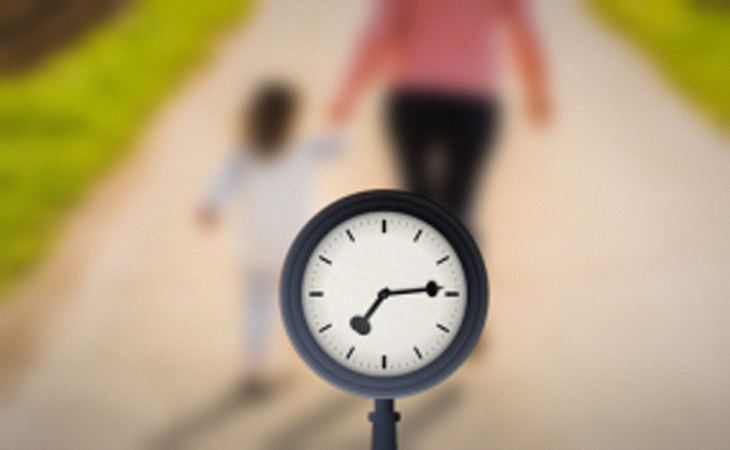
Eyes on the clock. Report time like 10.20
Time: 7.14
